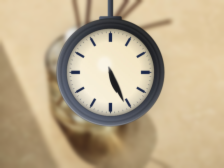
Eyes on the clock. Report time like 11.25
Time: 5.26
